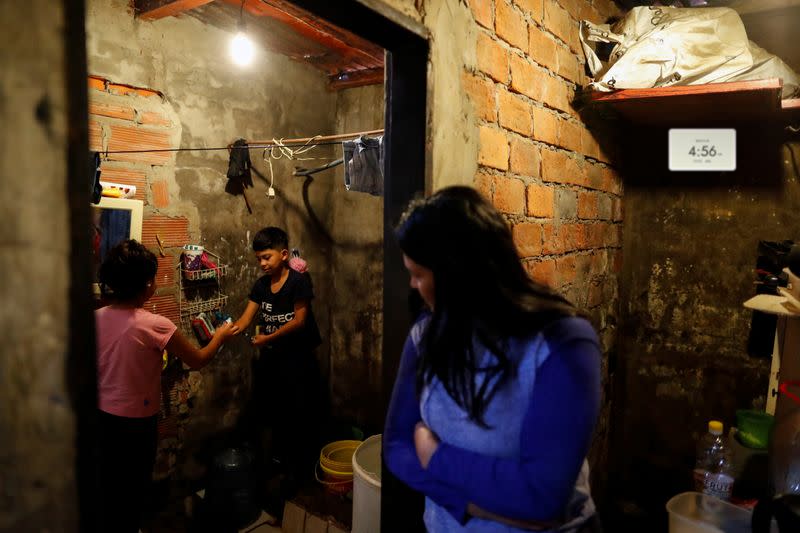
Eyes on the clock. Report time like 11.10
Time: 4.56
